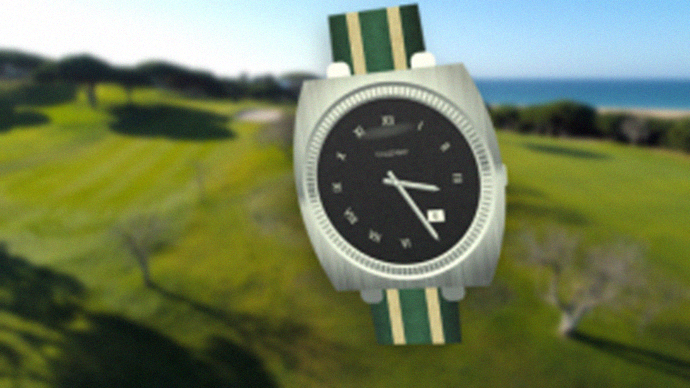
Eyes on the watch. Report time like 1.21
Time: 3.25
